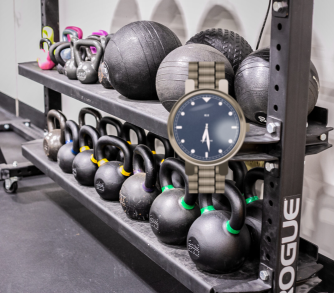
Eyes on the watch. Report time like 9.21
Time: 6.29
